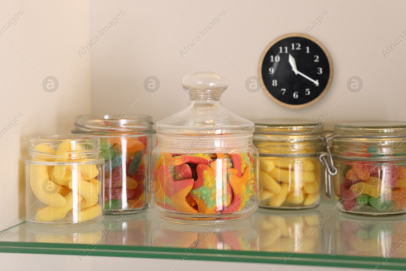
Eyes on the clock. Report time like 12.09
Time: 11.20
